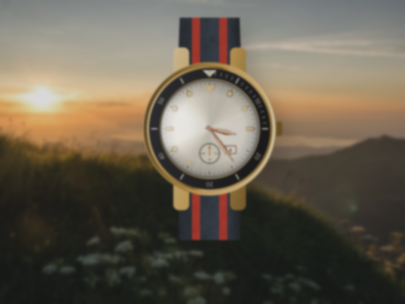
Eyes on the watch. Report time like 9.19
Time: 3.24
